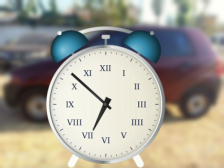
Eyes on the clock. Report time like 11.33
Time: 6.52
